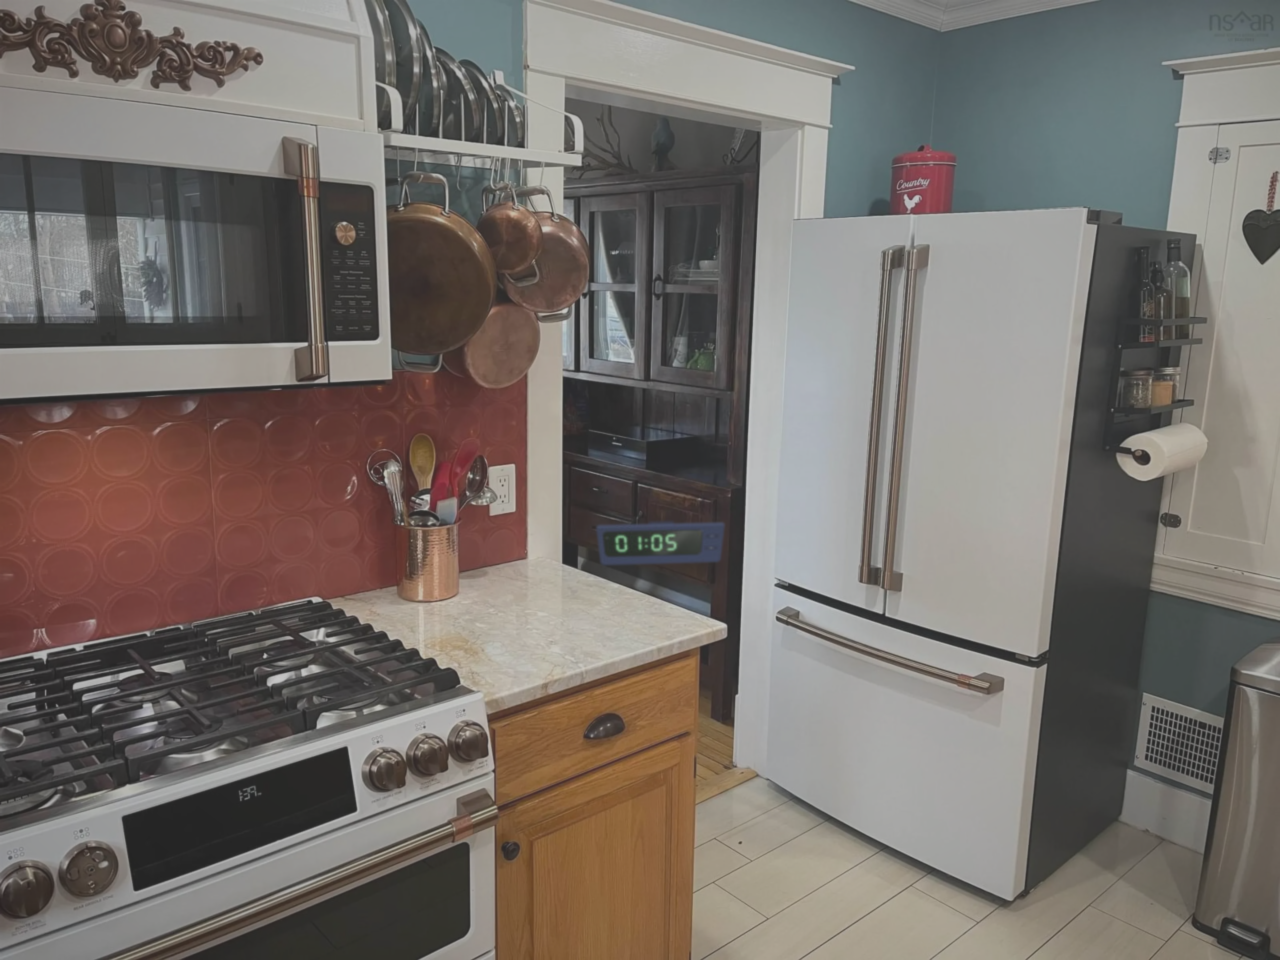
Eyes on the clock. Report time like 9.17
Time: 1.05
